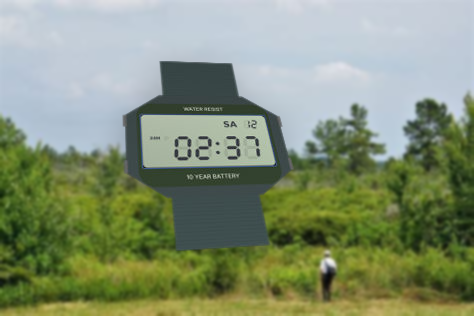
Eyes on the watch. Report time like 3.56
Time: 2.37
